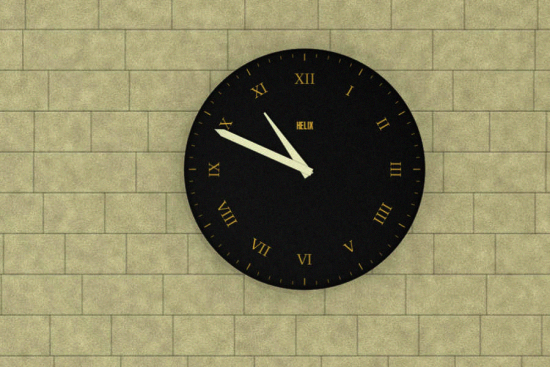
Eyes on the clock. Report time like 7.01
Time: 10.49
